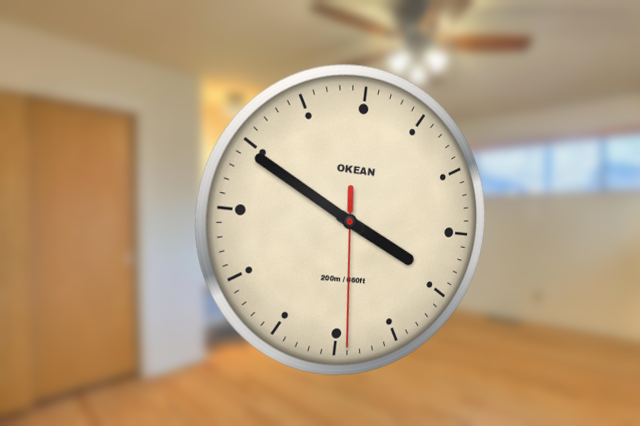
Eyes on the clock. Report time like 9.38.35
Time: 3.49.29
